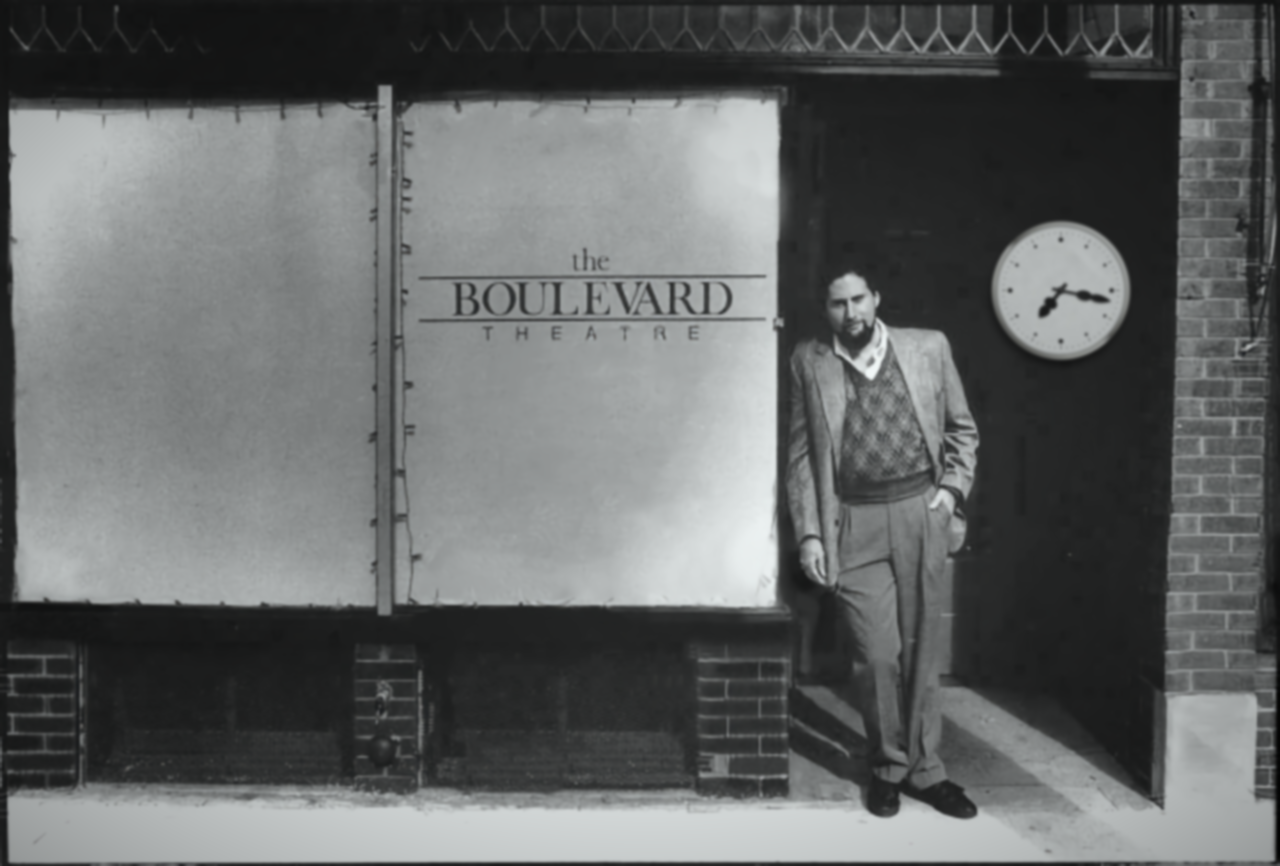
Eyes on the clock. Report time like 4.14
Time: 7.17
